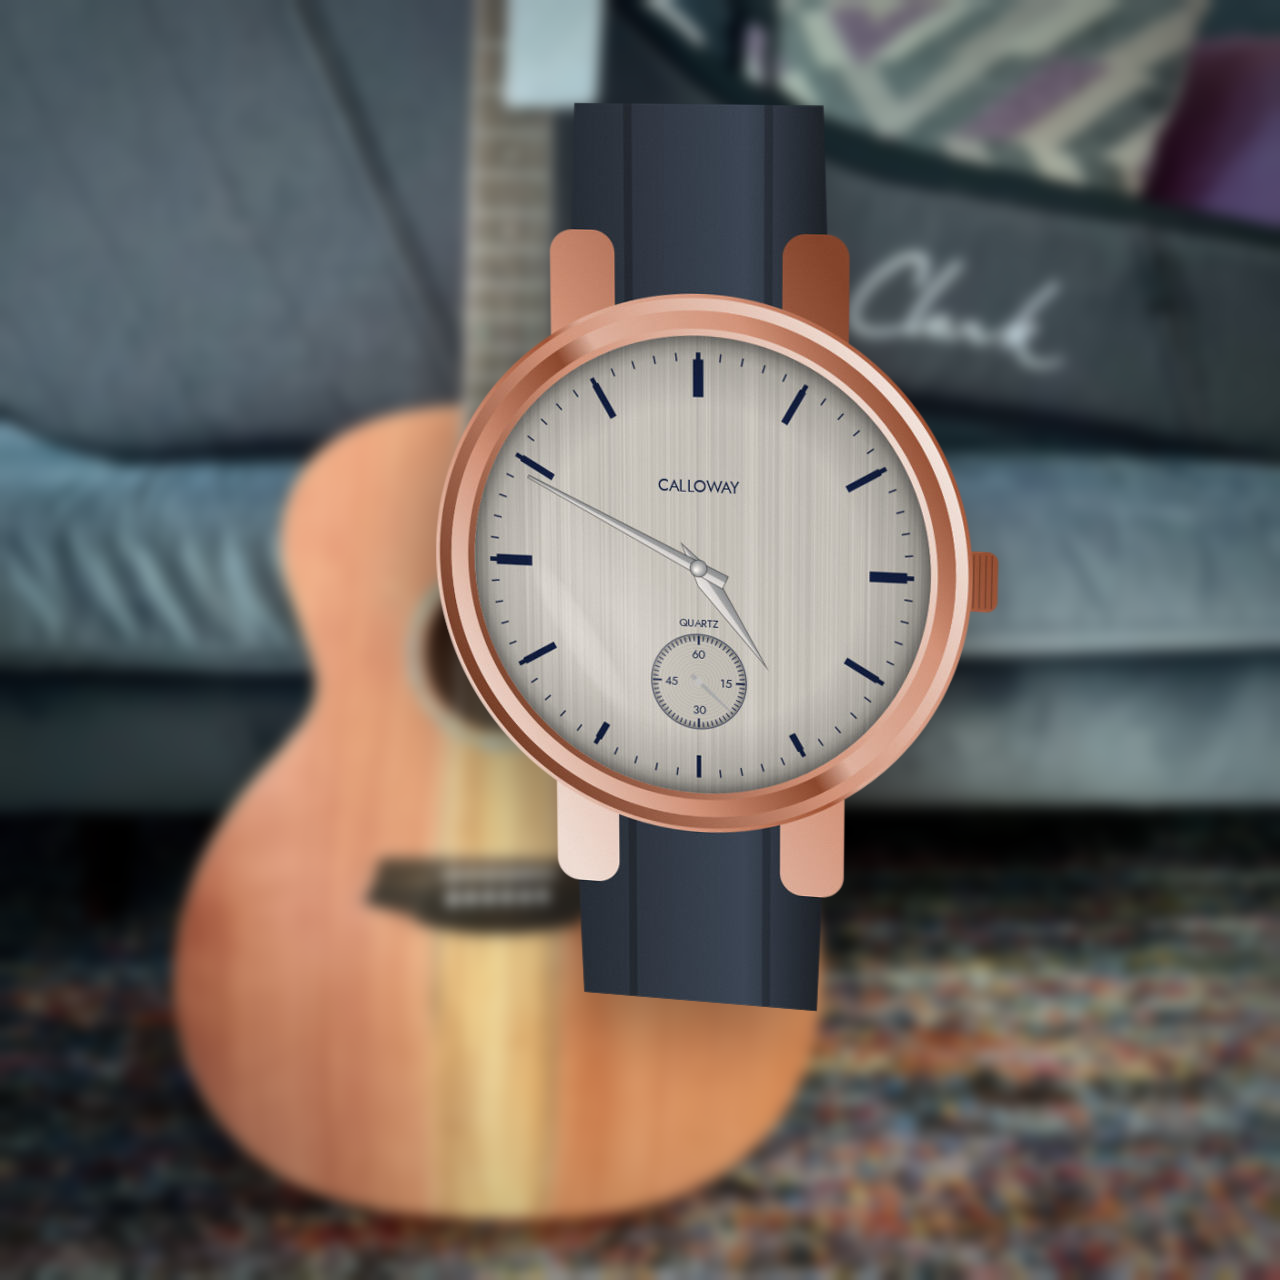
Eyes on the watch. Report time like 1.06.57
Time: 4.49.22
